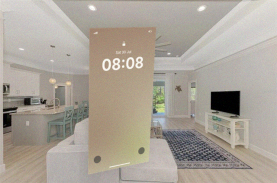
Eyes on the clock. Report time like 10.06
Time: 8.08
